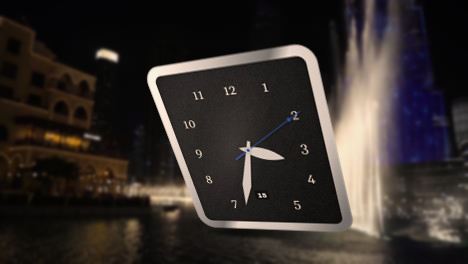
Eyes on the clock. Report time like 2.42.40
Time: 3.33.10
